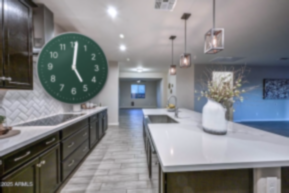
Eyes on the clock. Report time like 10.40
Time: 5.01
